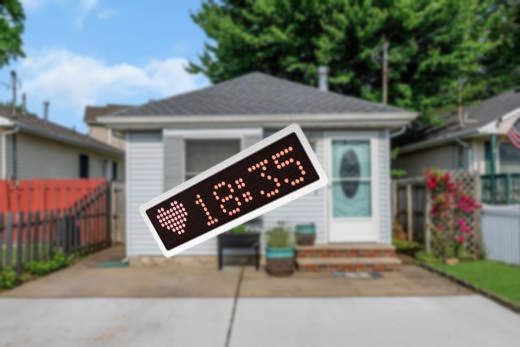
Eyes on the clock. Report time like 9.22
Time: 18.35
